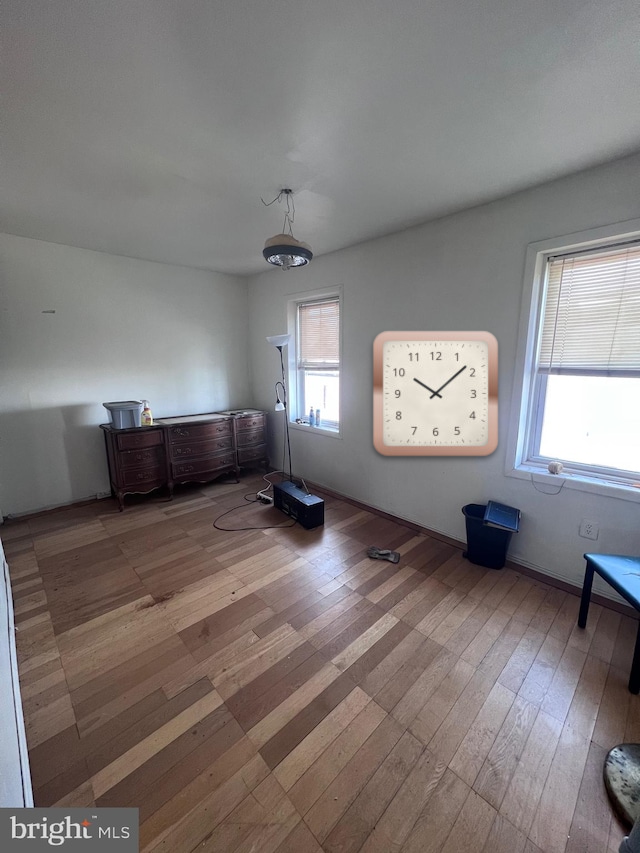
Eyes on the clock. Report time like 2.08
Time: 10.08
